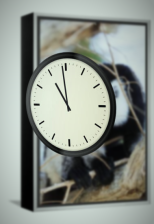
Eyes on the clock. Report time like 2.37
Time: 10.59
